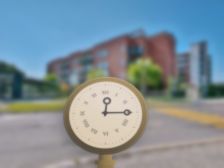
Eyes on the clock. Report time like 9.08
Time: 12.15
